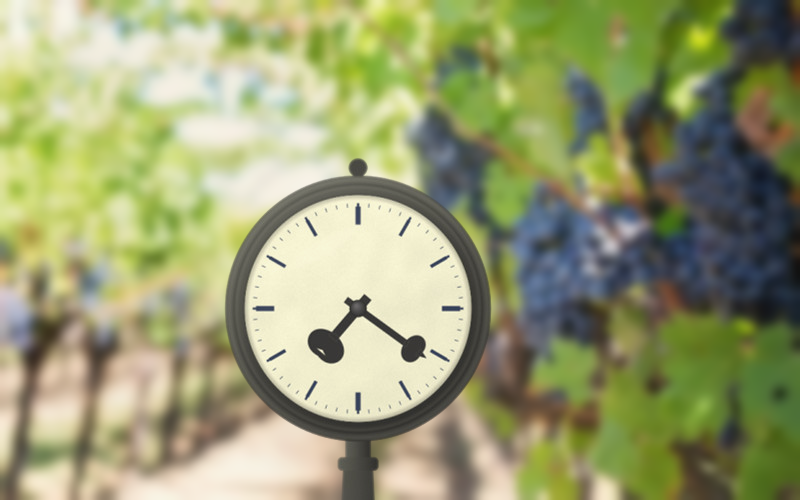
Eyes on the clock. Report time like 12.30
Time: 7.21
